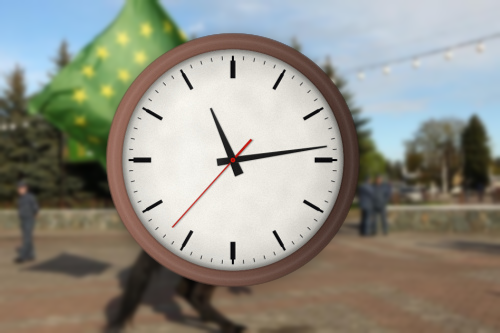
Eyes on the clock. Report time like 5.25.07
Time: 11.13.37
